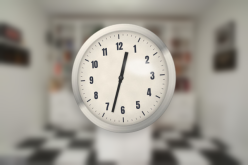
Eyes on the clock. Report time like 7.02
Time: 12.33
